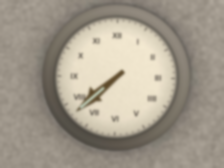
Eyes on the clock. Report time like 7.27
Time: 7.38
